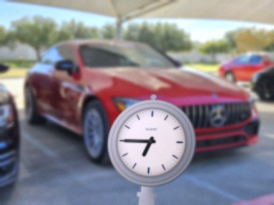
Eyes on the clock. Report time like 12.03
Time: 6.45
